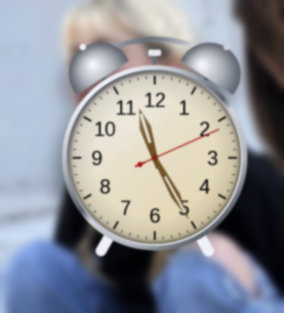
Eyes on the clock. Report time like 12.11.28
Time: 11.25.11
